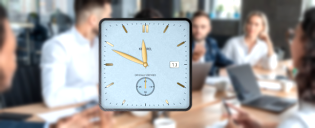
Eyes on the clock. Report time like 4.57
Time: 11.49
